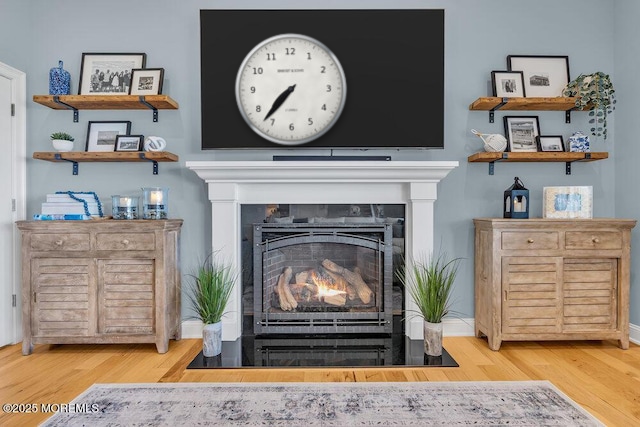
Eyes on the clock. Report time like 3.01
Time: 7.37
